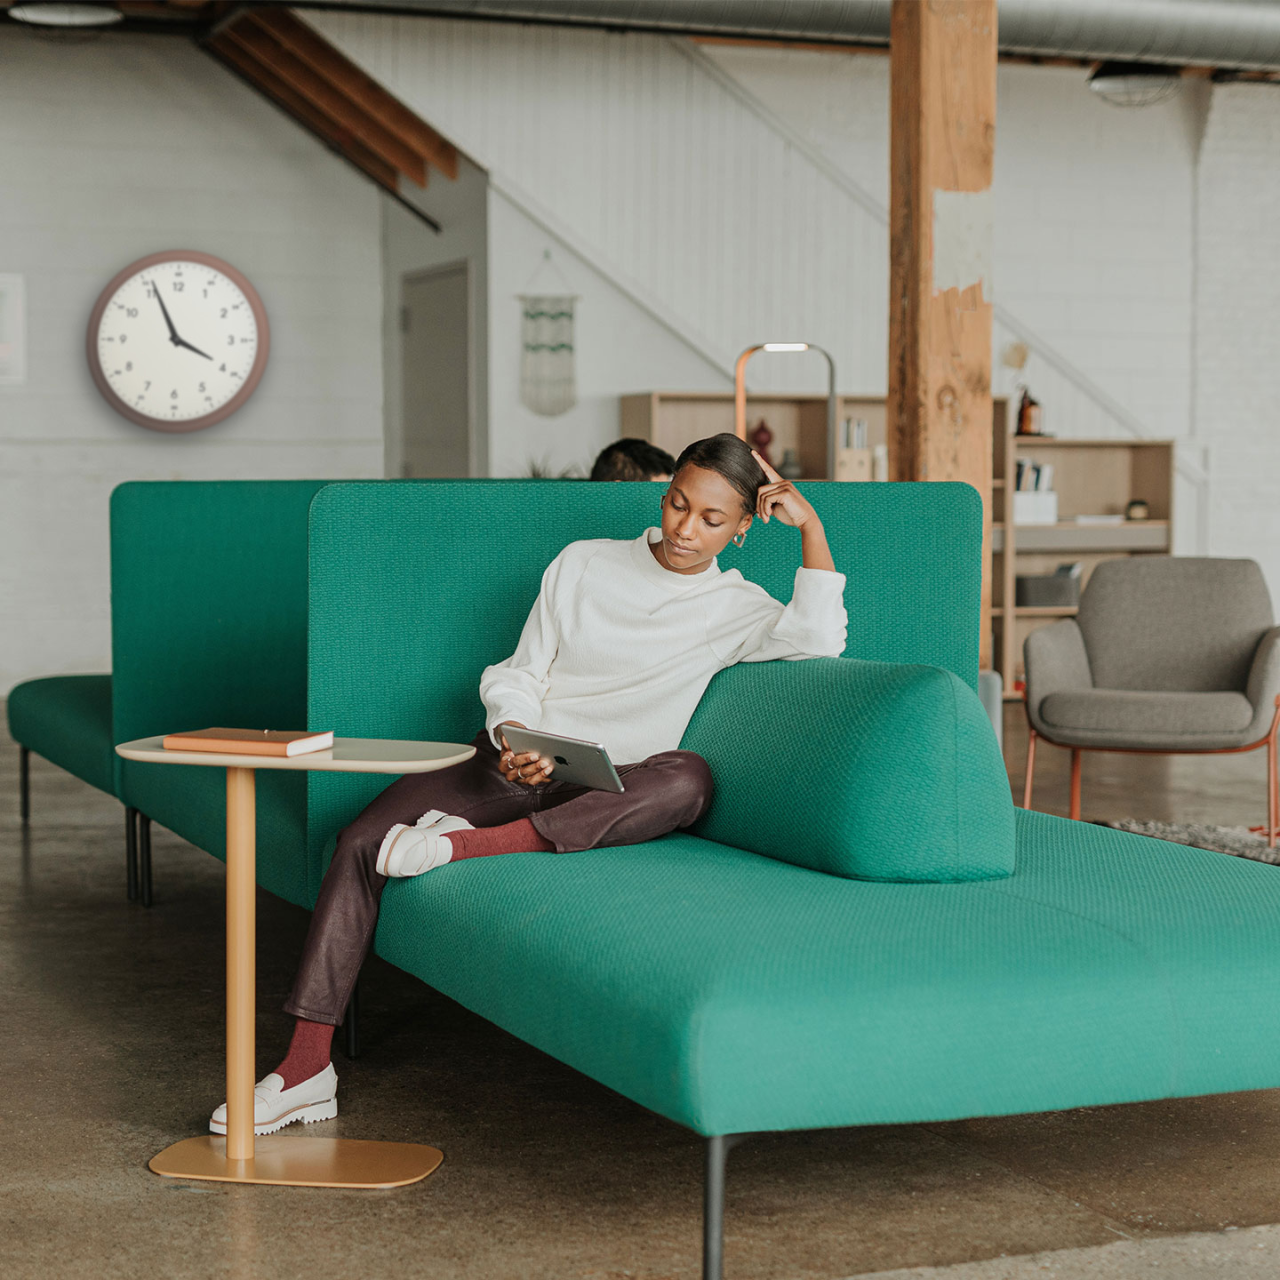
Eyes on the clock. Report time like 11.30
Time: 3.56
